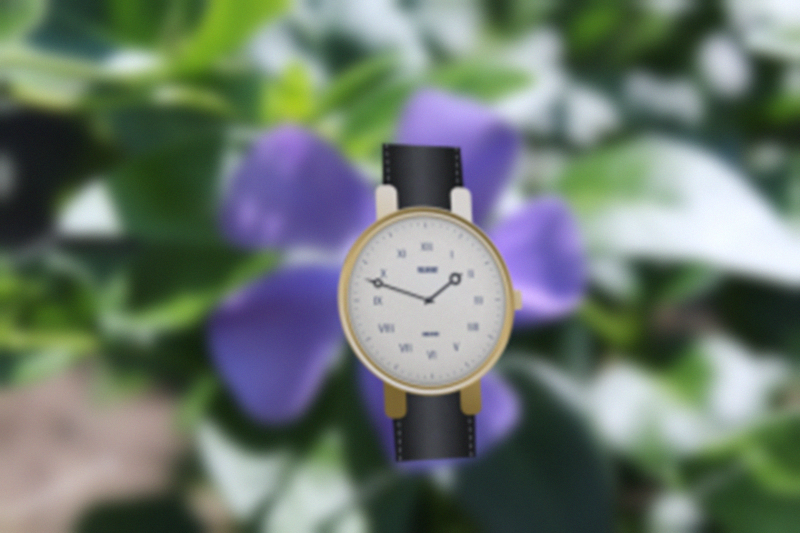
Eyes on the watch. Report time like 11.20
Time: 1.48
